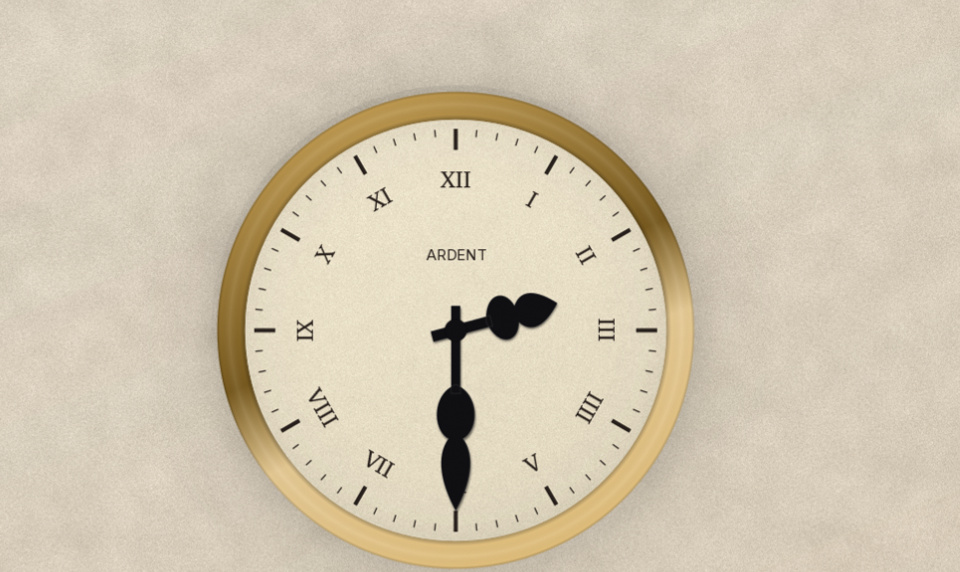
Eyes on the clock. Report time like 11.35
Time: 2.30
